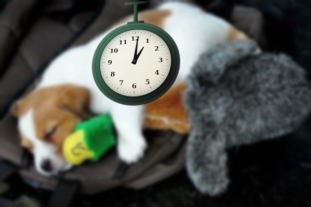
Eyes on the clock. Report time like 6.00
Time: 1.01
